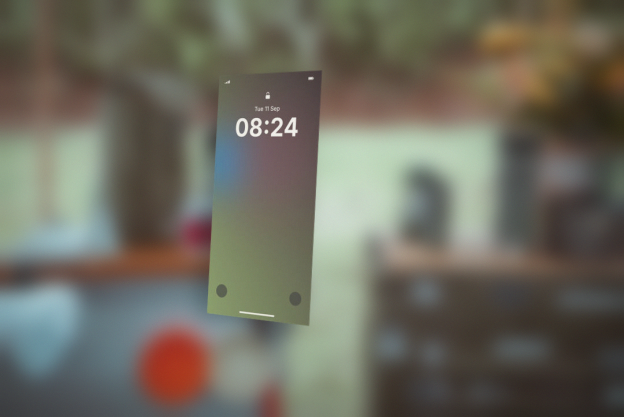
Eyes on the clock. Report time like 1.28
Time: 8.24
